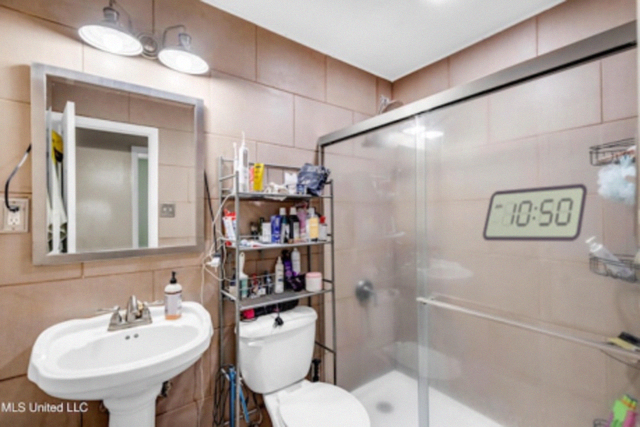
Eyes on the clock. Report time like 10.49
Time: 10.50
